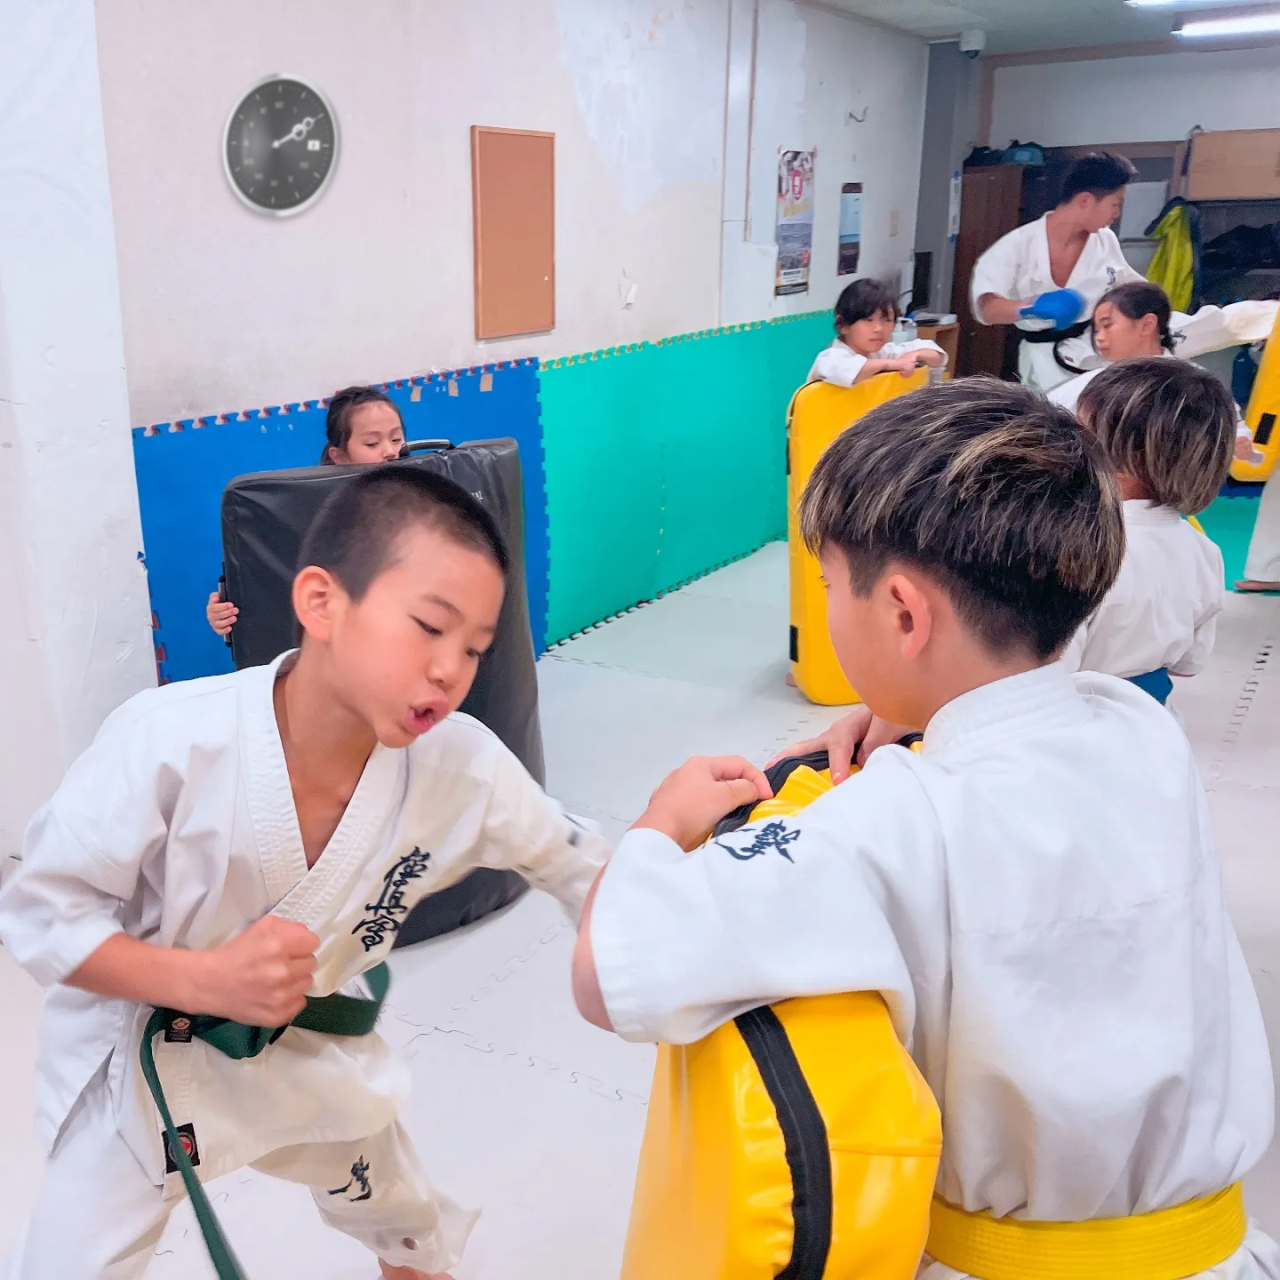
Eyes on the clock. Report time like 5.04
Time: 2.10
